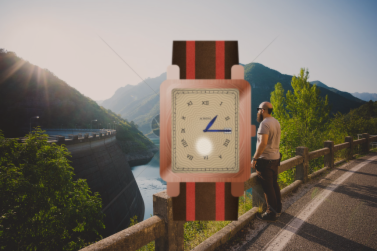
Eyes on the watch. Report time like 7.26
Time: 1.15
